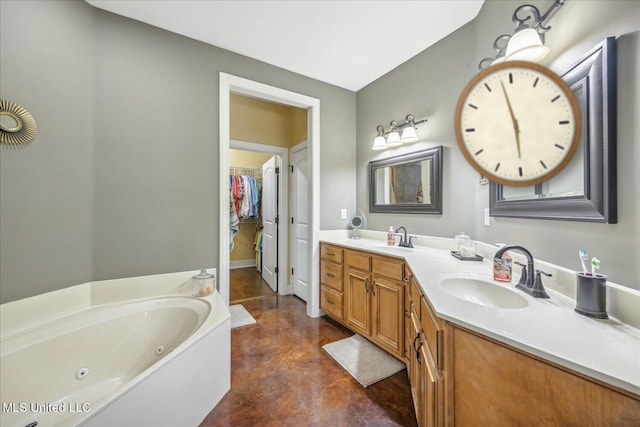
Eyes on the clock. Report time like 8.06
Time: 5.58
